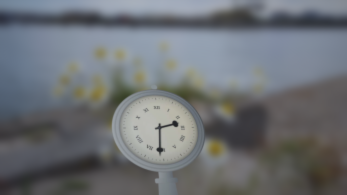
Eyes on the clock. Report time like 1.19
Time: 2.31
